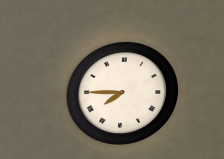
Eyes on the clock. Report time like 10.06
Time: 7.45
